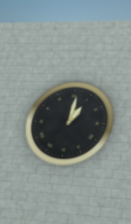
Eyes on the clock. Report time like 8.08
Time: 1.01
